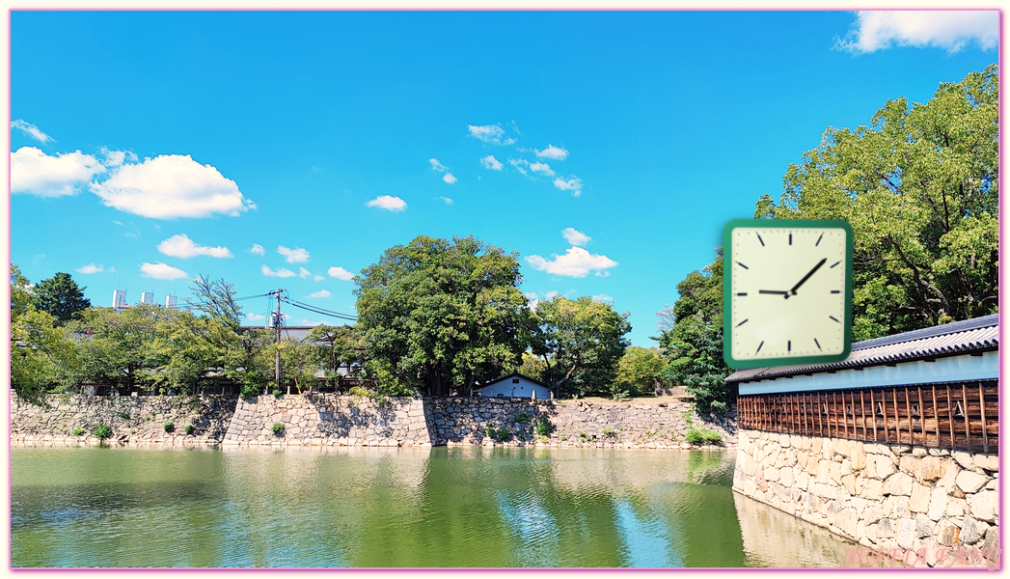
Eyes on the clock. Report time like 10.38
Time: 9.08
